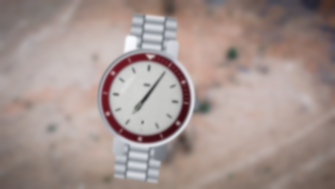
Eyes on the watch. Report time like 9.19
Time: 7.05
